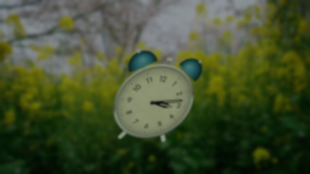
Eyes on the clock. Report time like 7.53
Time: 3.13
